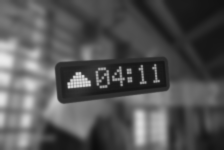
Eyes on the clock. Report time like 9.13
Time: 4.11
